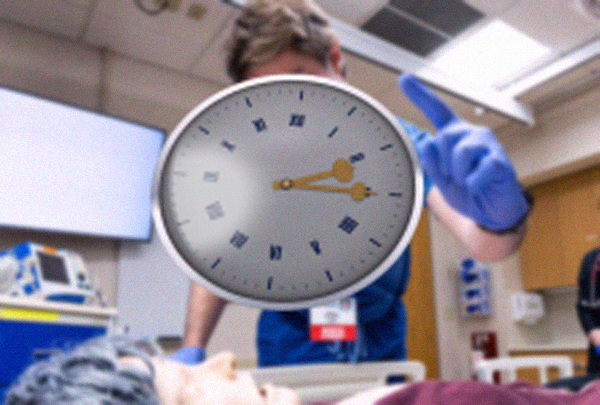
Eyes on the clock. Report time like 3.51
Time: 2.15
